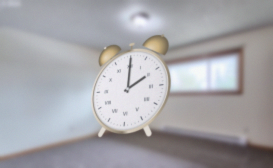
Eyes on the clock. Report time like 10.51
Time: 2.00
